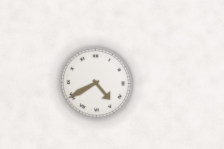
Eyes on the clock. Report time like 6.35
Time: 4.40
